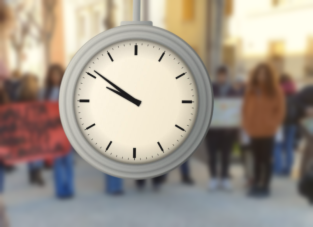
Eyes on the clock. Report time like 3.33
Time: 9.51
